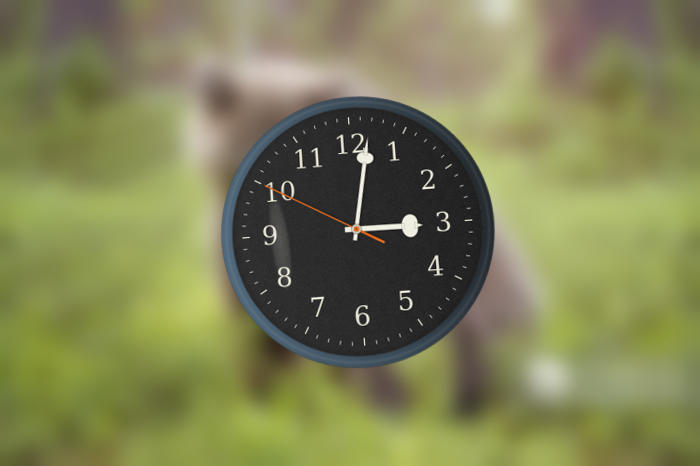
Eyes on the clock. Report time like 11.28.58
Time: 3.01.50
